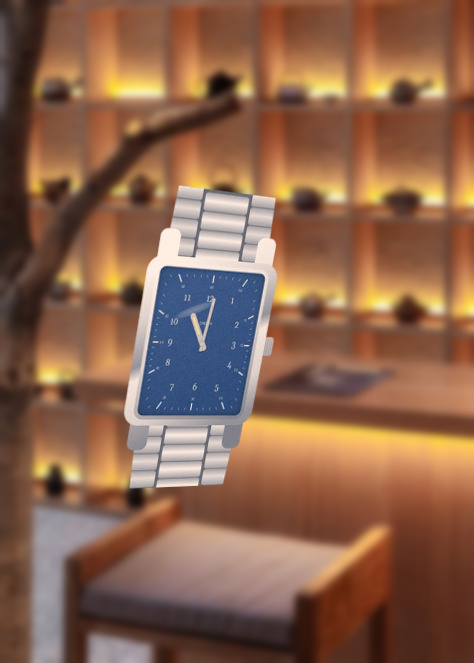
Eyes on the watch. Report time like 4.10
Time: 11.01
